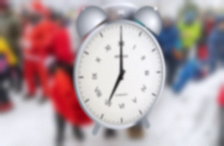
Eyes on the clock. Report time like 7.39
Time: 7.00
